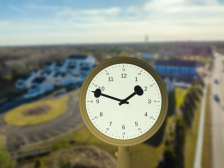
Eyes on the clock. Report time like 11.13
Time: 1.48
